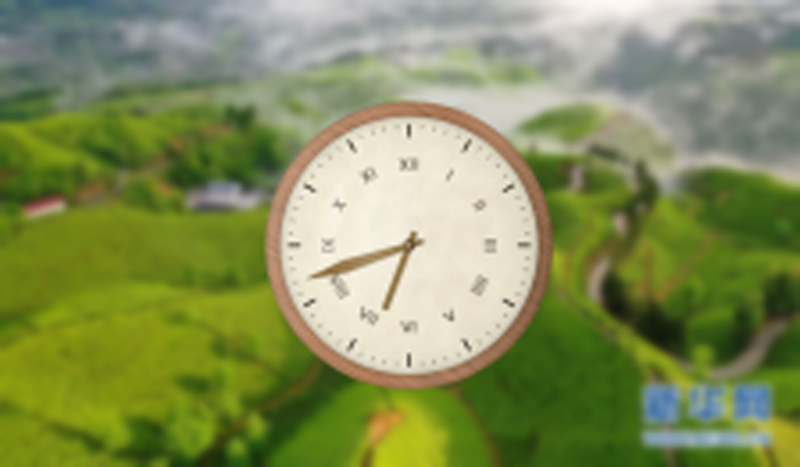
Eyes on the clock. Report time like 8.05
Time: 6.42
